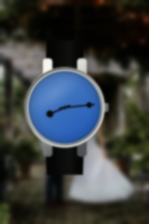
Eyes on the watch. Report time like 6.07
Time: 8.14
